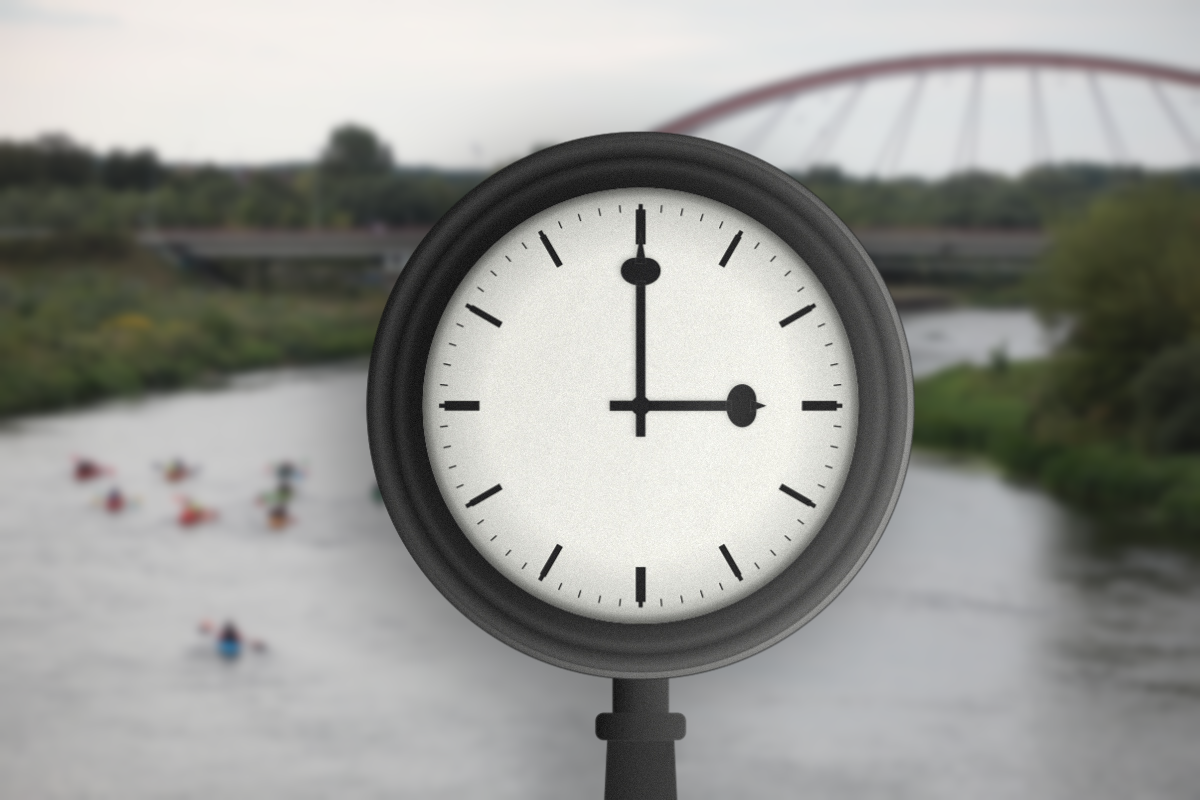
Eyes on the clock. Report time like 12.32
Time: 3.00
